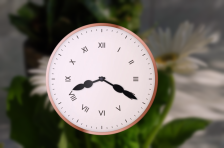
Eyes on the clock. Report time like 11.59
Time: 8.20
